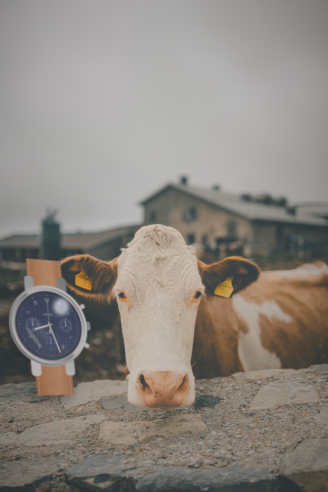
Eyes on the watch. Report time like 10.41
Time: 8.27
